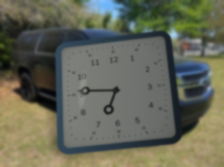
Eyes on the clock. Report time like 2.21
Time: 6.46
